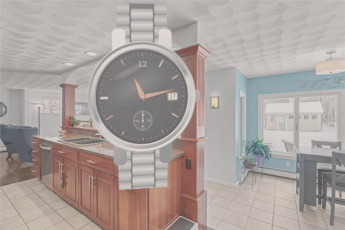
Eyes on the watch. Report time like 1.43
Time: 11.13
